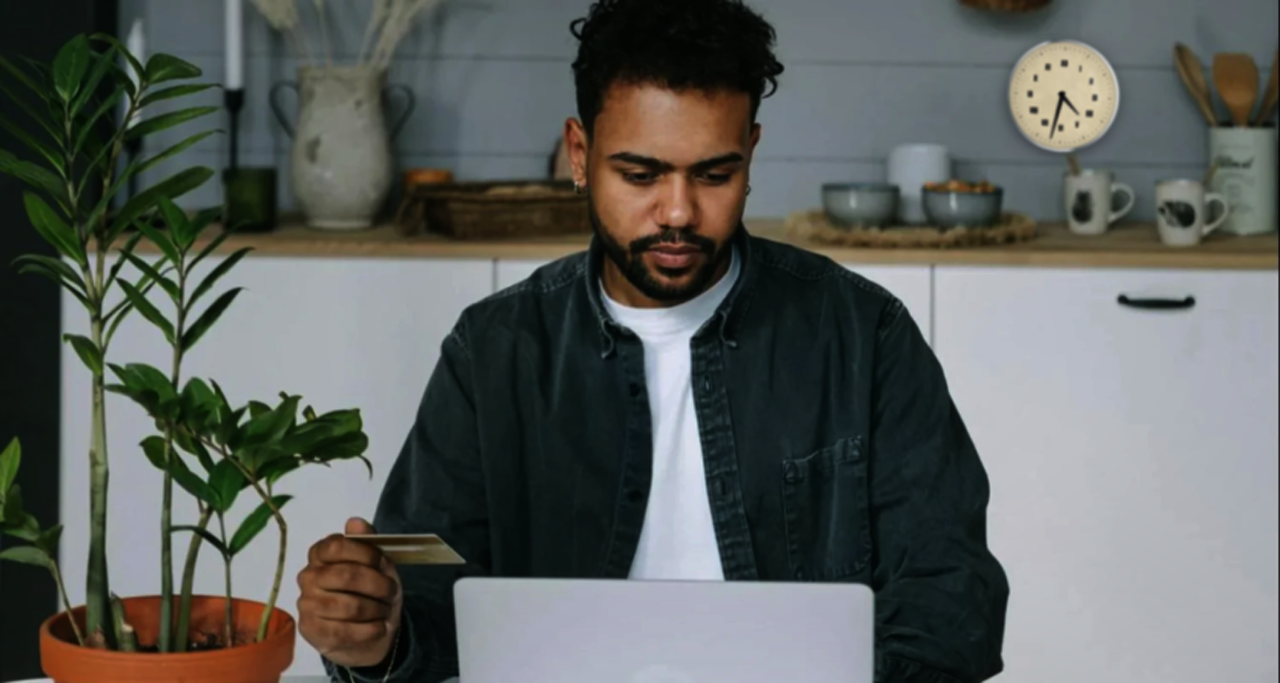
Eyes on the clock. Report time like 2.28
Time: 4.32
